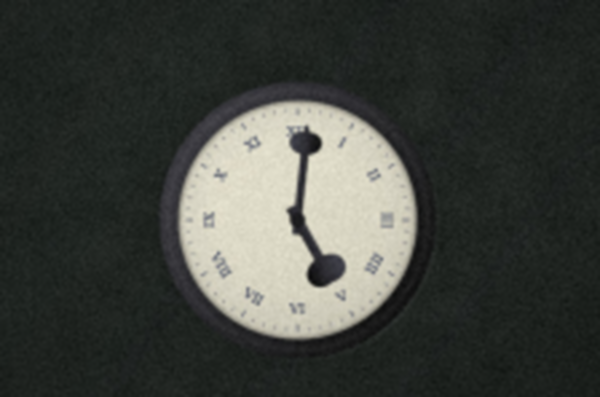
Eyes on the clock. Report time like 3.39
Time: 5.01
